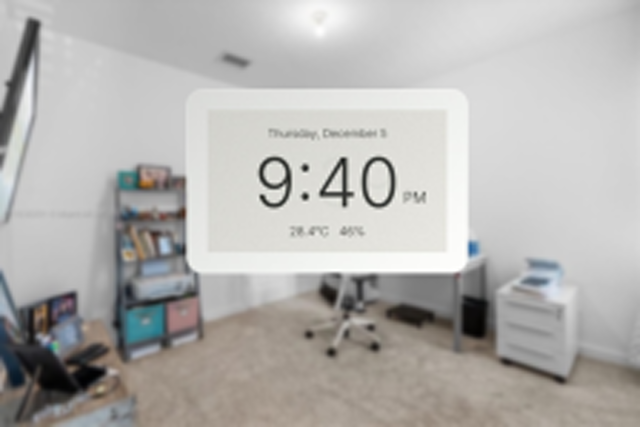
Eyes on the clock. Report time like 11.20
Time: 9.40
